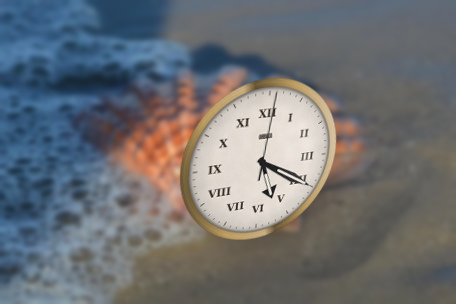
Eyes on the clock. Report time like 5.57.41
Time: 5.20.01
